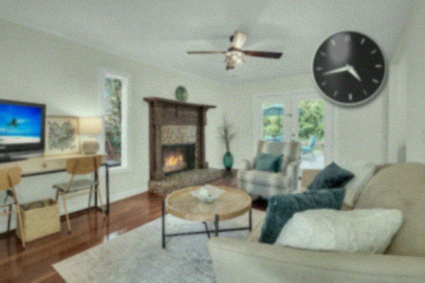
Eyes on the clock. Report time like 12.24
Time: 4.43
